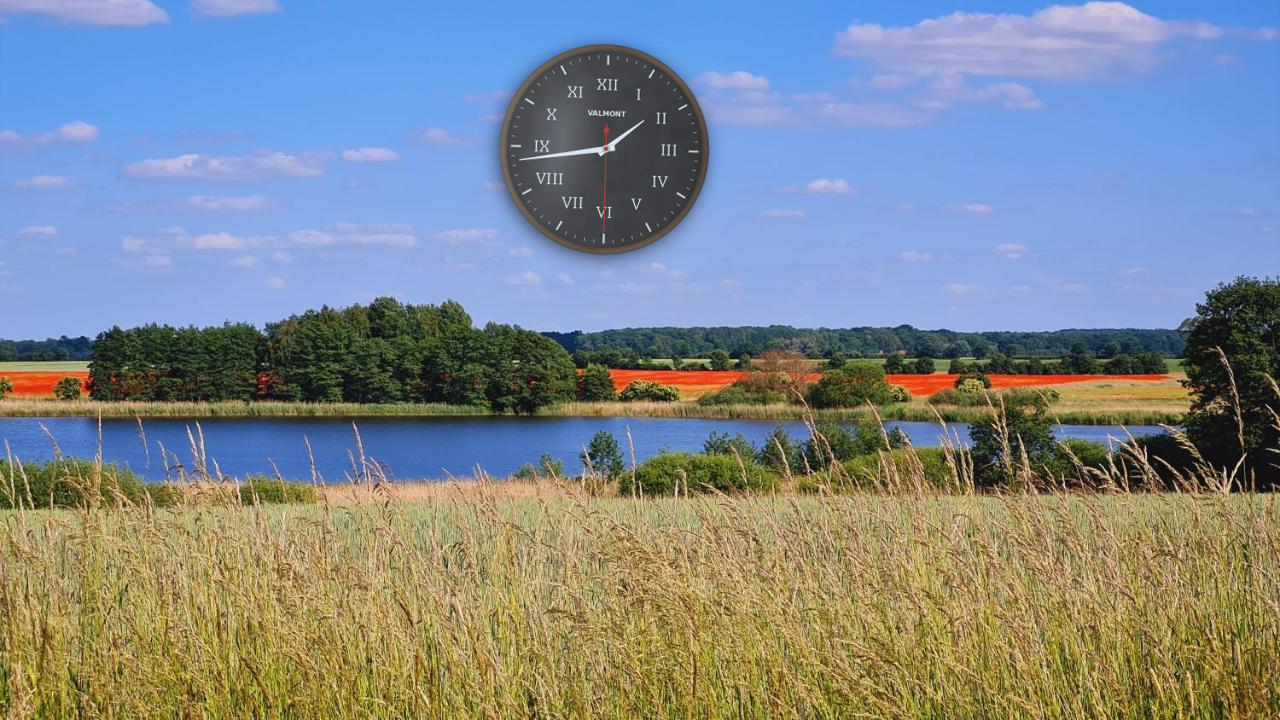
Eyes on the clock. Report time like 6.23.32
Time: 1.43.30
